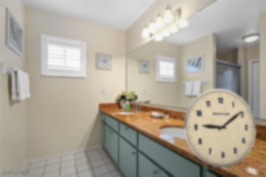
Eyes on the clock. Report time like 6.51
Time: 9.09
